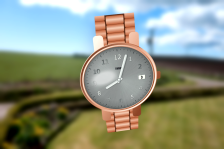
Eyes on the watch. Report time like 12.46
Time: 8.03
